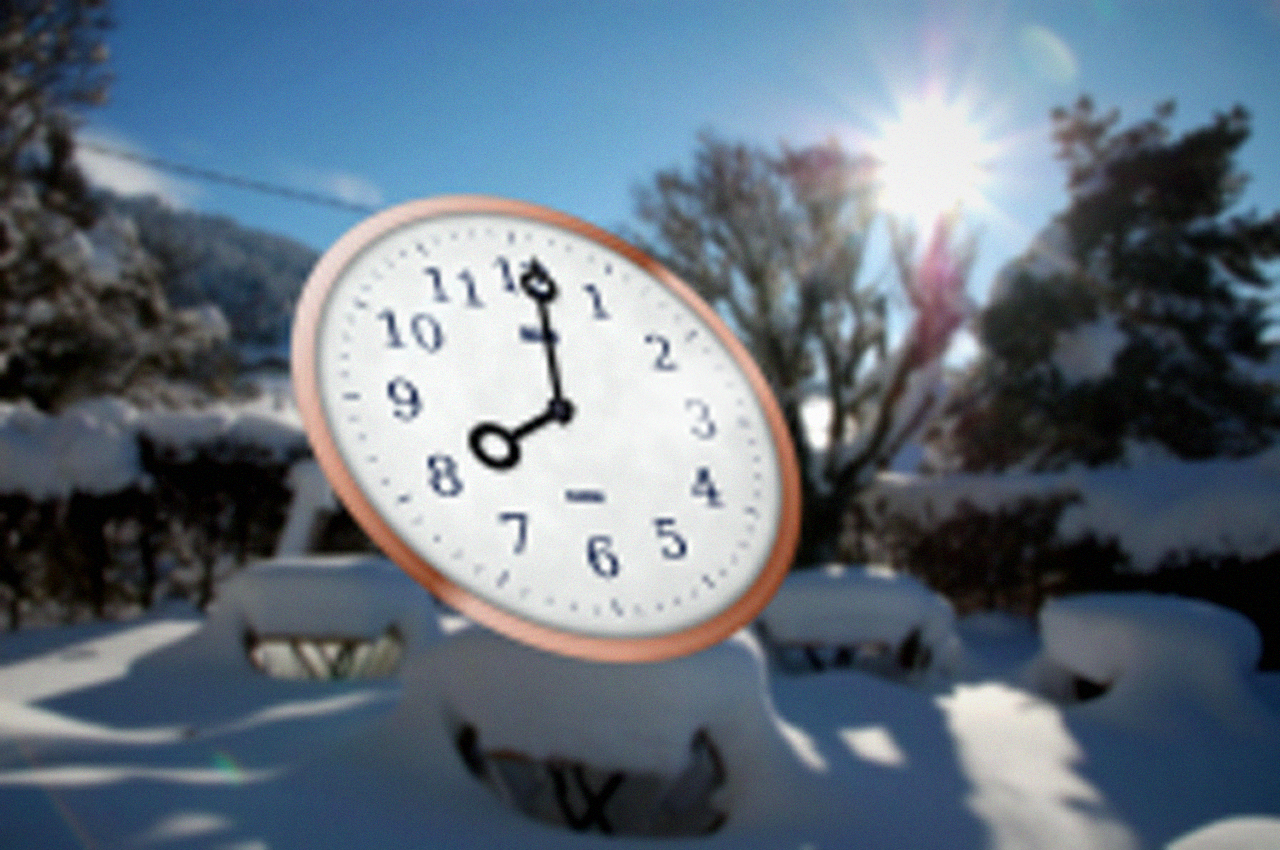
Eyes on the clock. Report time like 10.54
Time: 8.01
